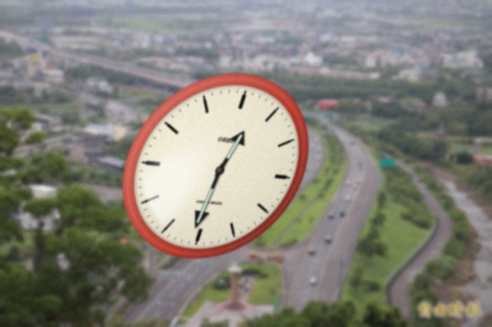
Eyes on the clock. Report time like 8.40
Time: 12.31
